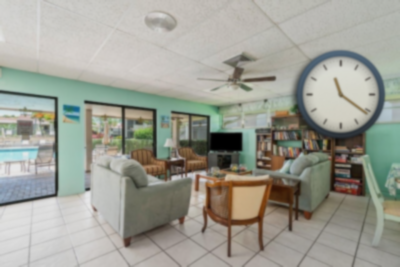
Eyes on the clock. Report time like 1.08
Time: 11.21
